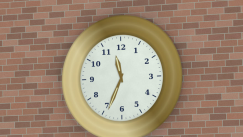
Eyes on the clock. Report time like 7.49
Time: 11.34
